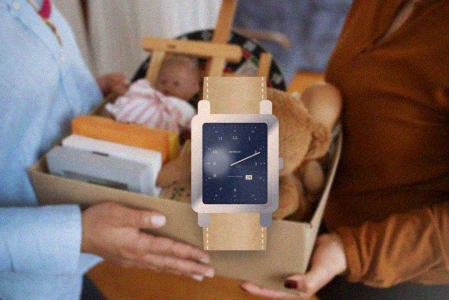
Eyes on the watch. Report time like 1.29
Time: 2.11
